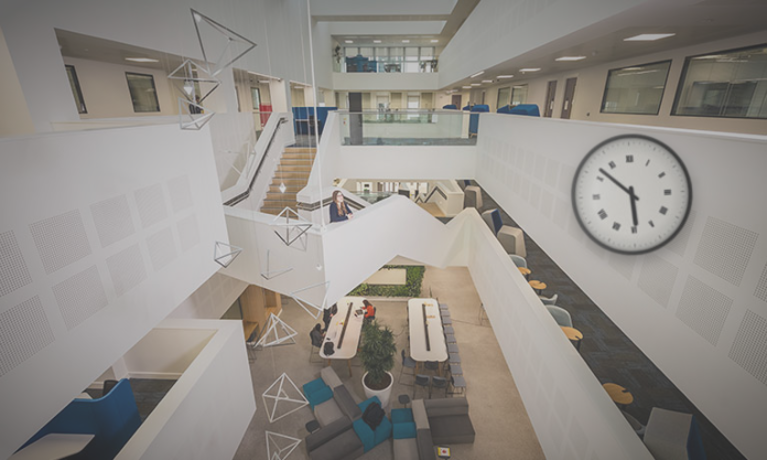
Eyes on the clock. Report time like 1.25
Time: 5.52
